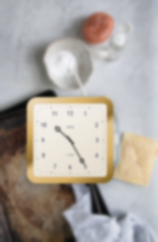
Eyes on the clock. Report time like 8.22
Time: 10.25
